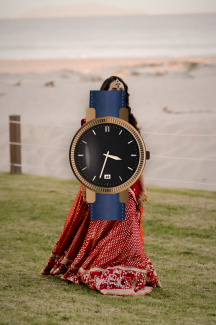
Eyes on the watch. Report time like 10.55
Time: 3.33
